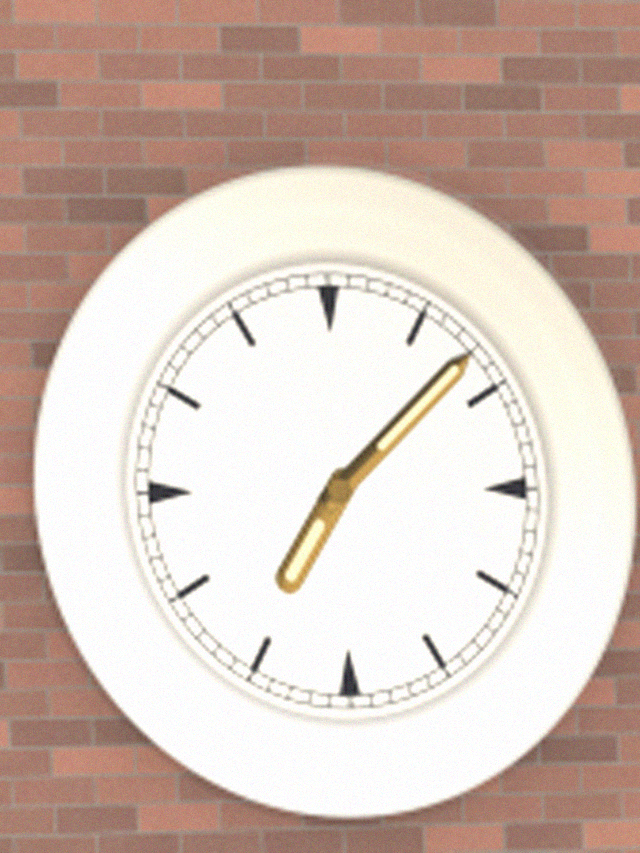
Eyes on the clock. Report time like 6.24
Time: 7.08
